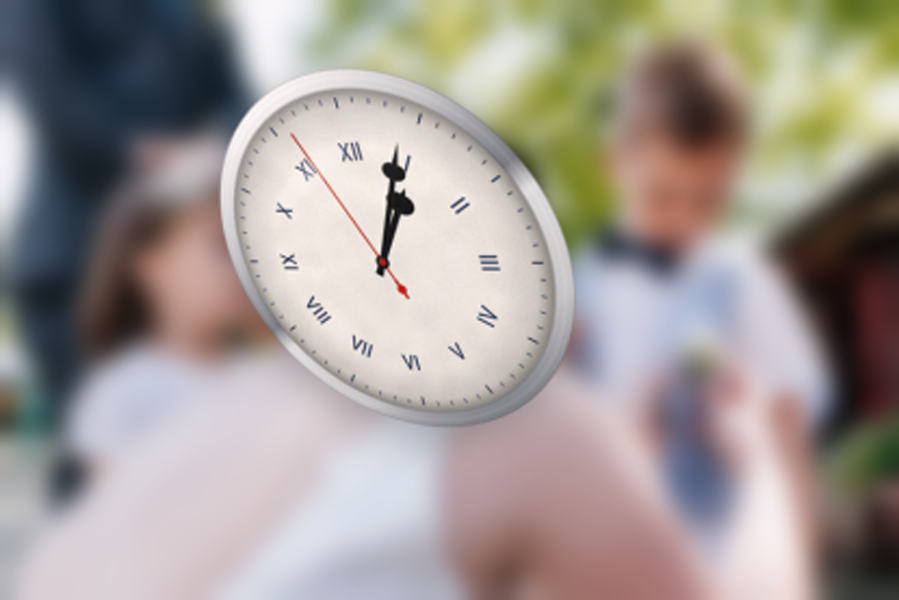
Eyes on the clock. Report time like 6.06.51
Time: 1.03.56
